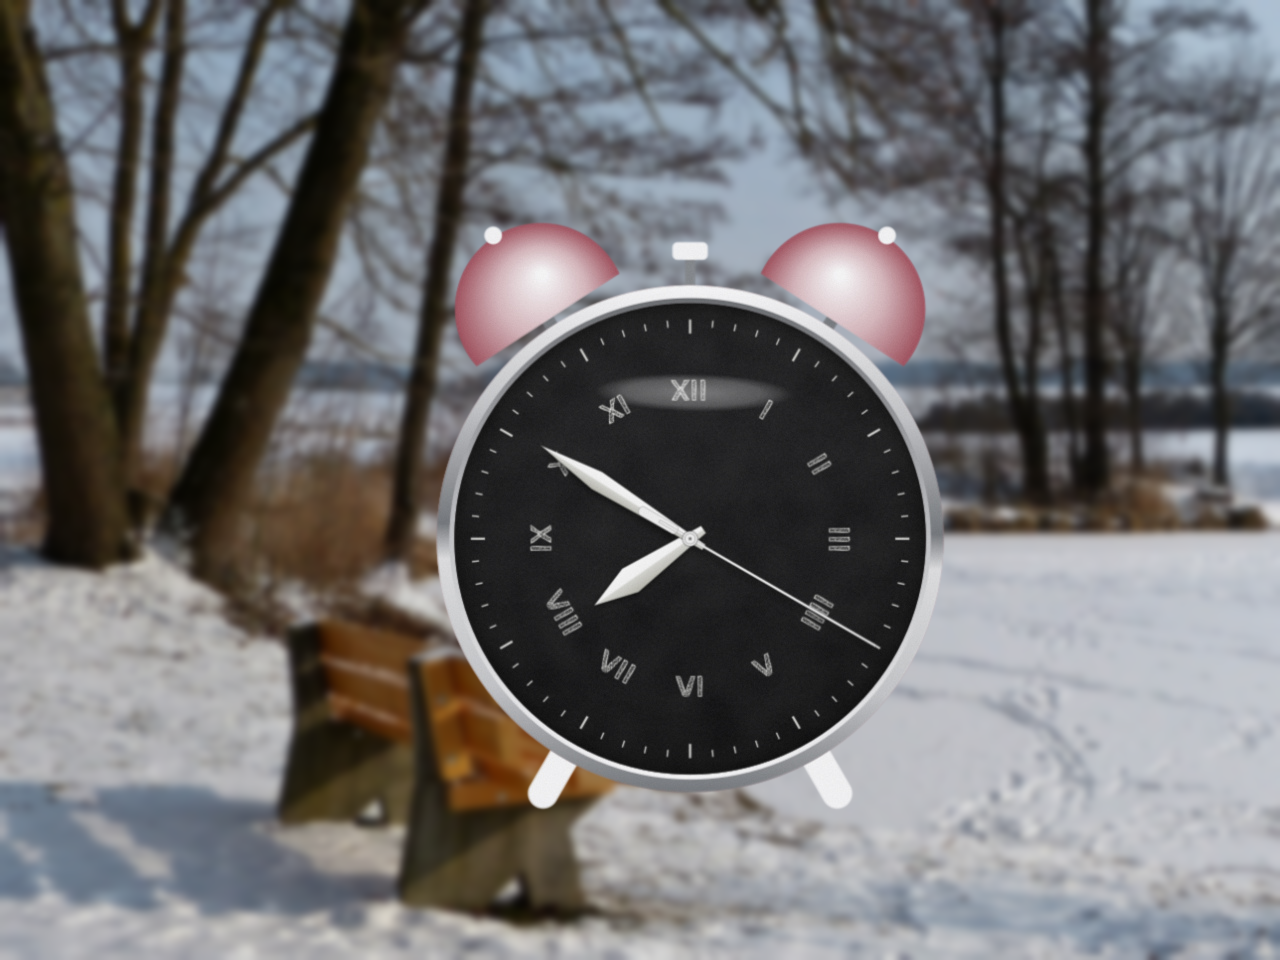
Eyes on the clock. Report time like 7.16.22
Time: 7.50.20
